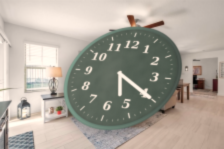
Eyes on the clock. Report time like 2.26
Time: 5.20
